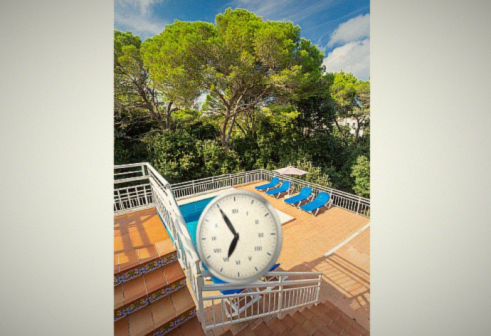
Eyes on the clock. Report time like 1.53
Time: 6.55
